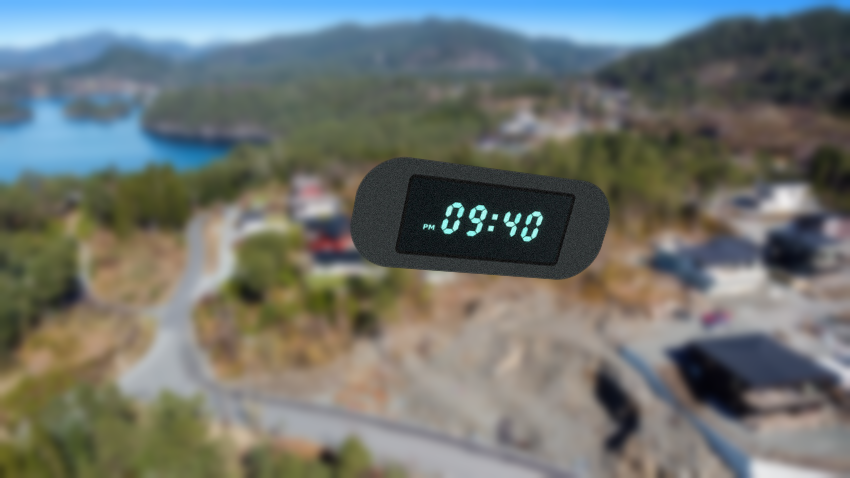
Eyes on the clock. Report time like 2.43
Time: 9.40
